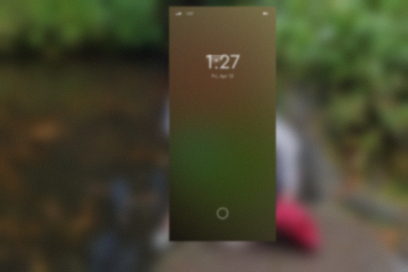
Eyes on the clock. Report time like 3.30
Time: 1.27
